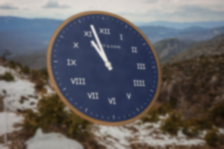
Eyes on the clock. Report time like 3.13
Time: 10.57
